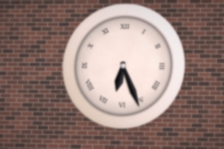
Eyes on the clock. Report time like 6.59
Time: 6.26
